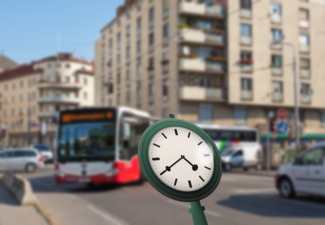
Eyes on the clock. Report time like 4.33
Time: 4.40
